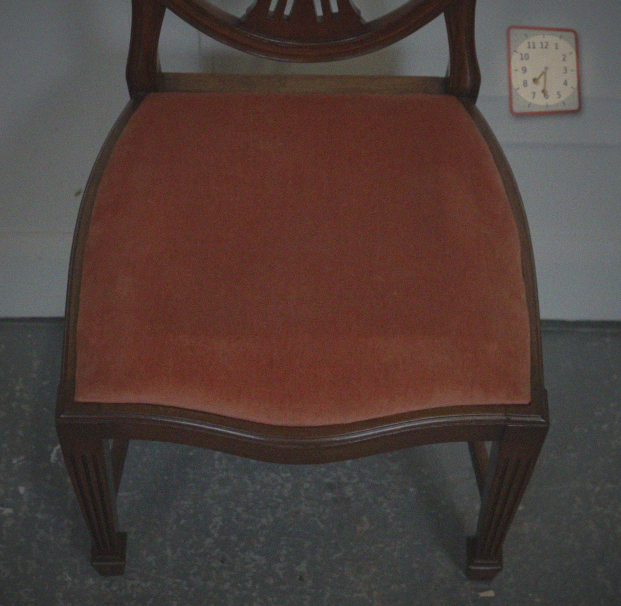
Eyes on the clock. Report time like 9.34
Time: 7.31
